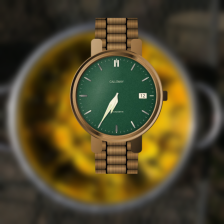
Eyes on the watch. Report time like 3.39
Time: 6.35
